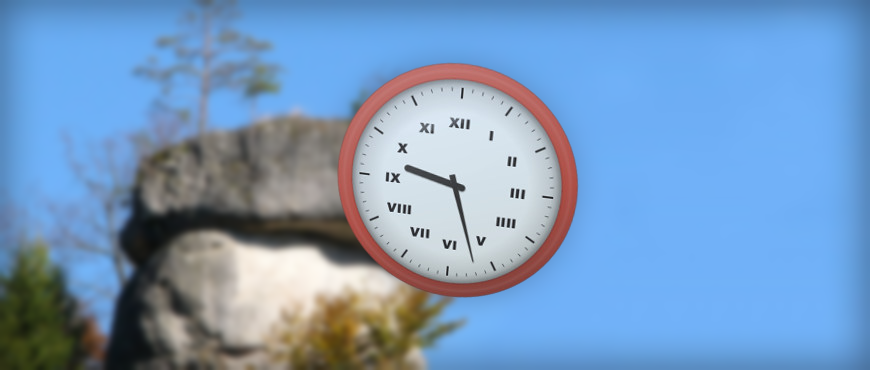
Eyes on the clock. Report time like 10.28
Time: 9.27
